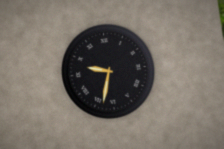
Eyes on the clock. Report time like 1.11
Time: 9.33
